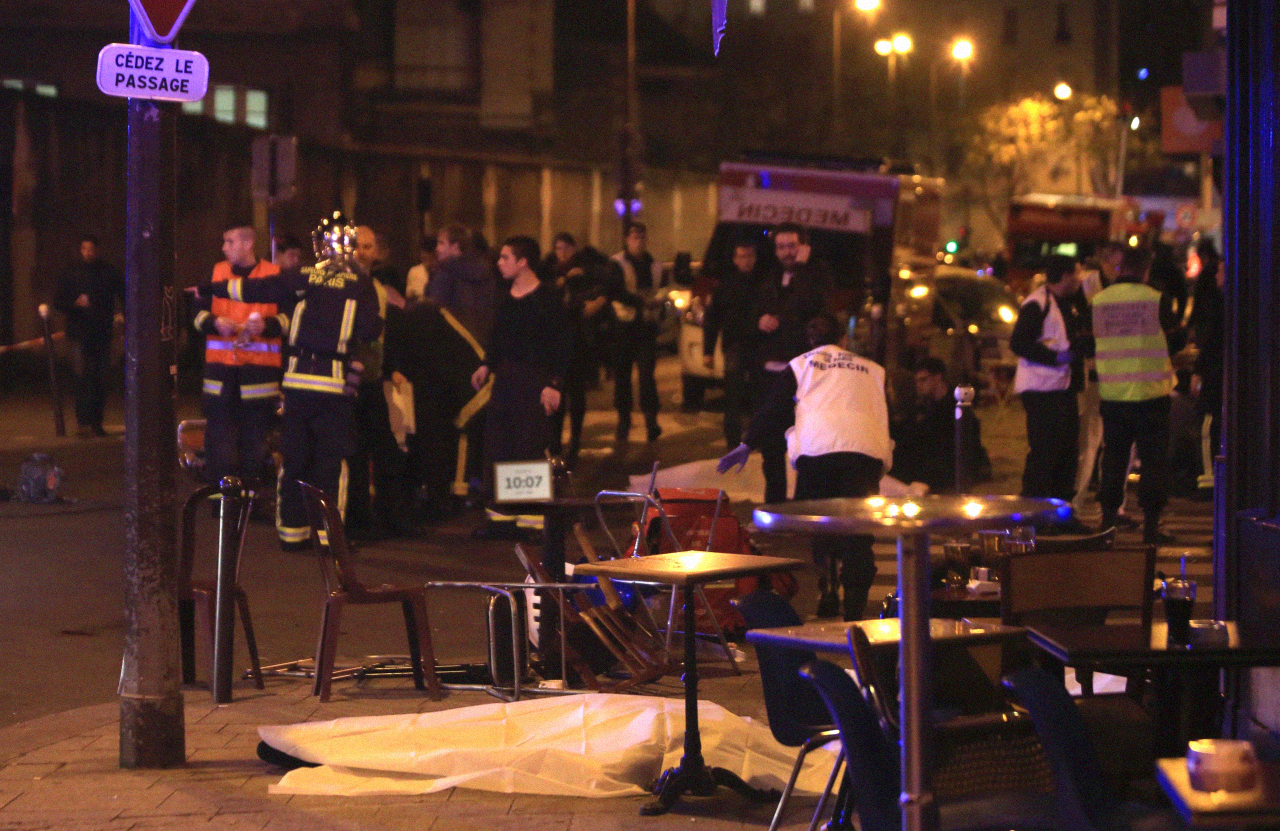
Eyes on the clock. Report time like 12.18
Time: 10.07
